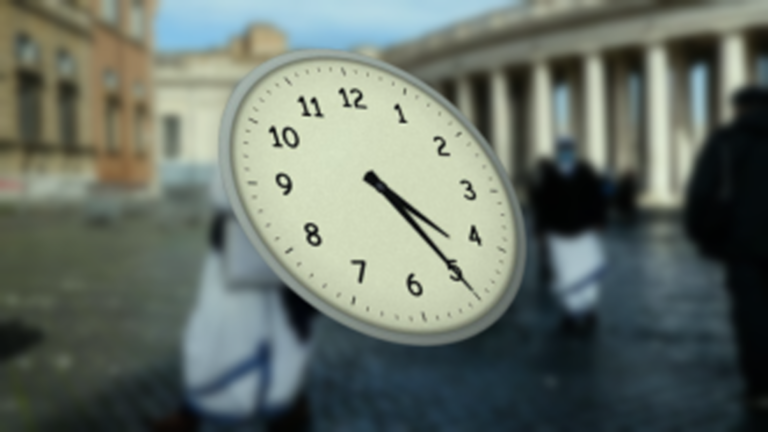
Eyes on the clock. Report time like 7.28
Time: 4.25
